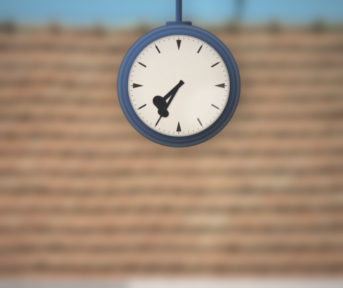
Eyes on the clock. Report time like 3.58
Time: 7.35
